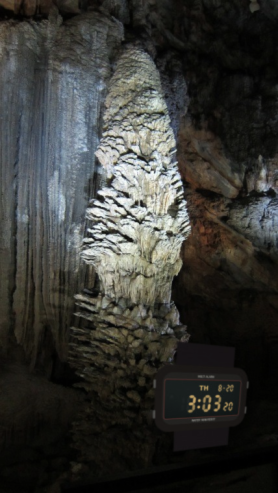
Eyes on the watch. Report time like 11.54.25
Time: 3.03.20
